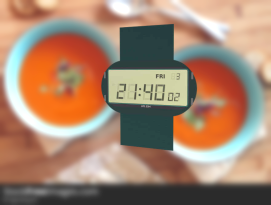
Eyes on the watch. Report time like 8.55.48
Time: 21.40.02
